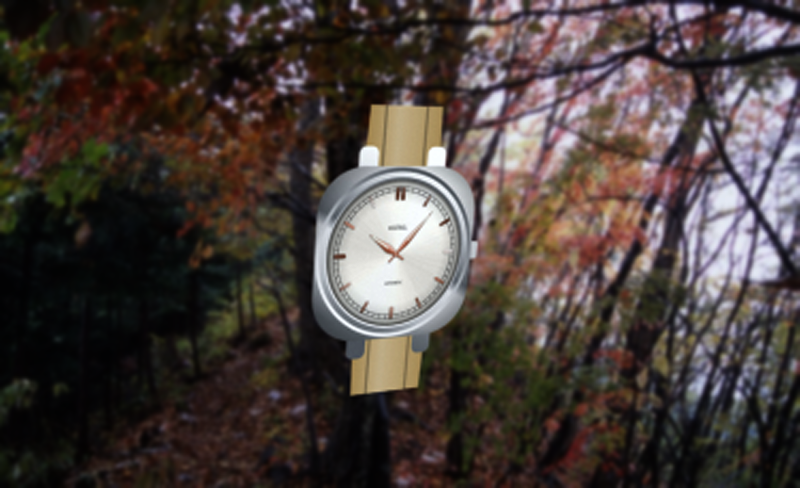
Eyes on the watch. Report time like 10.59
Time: 10.07
